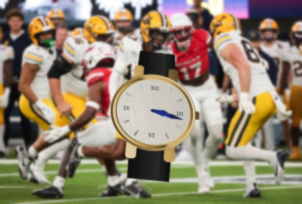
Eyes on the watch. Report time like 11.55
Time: 3.17
